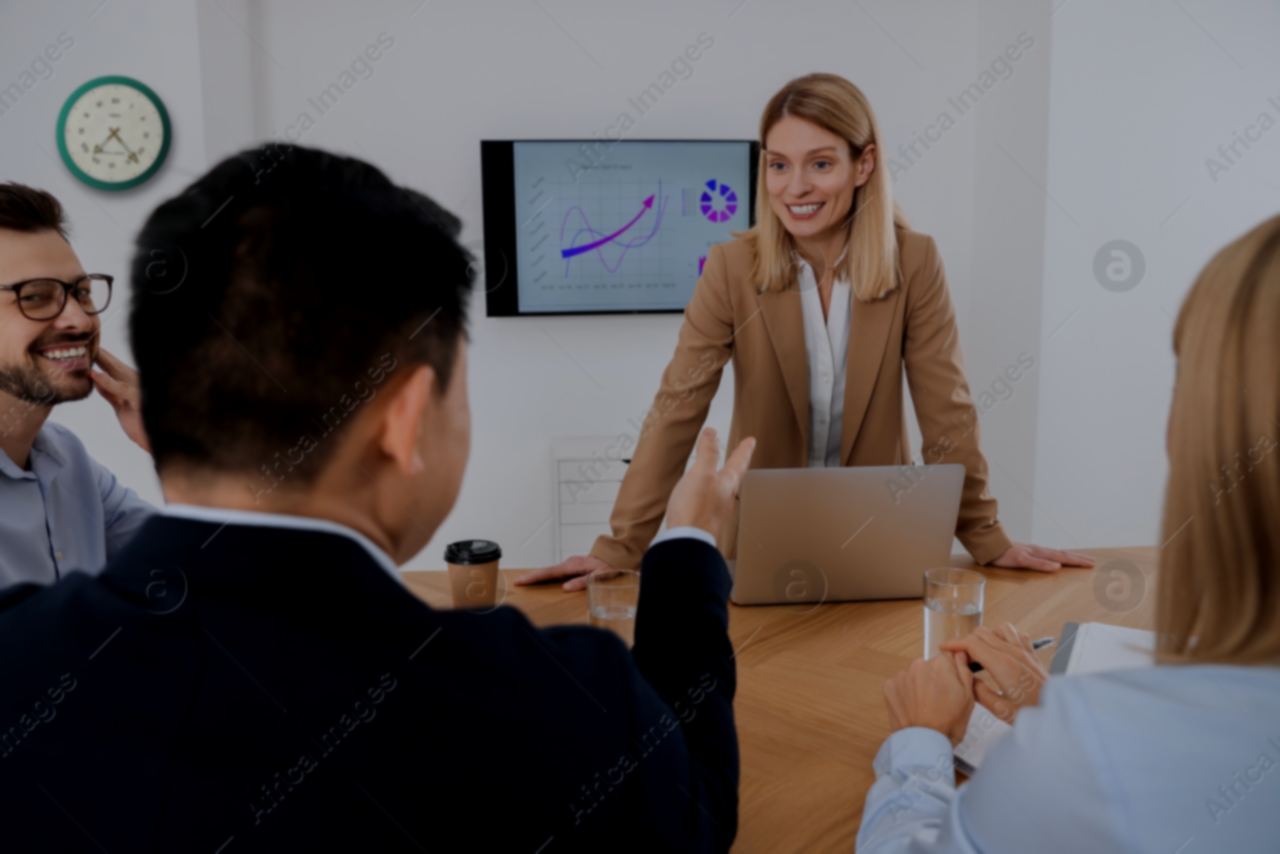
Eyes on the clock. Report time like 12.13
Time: 7.23
